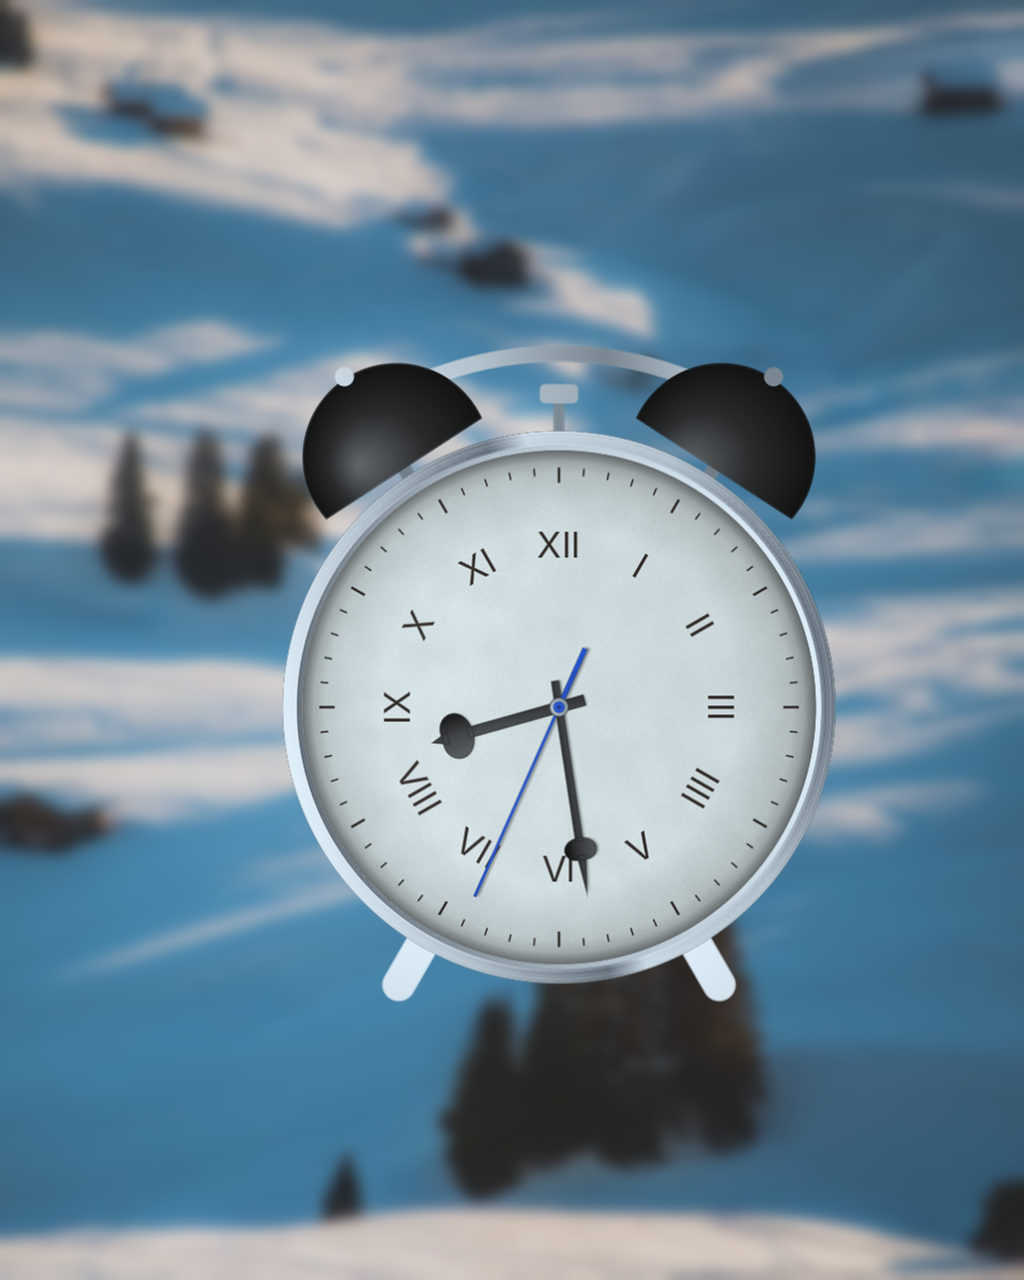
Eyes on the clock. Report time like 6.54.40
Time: 8.28.34
